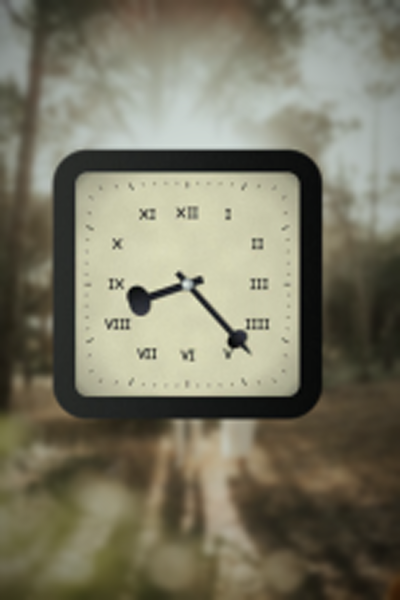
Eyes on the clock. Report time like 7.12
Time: 8.23
